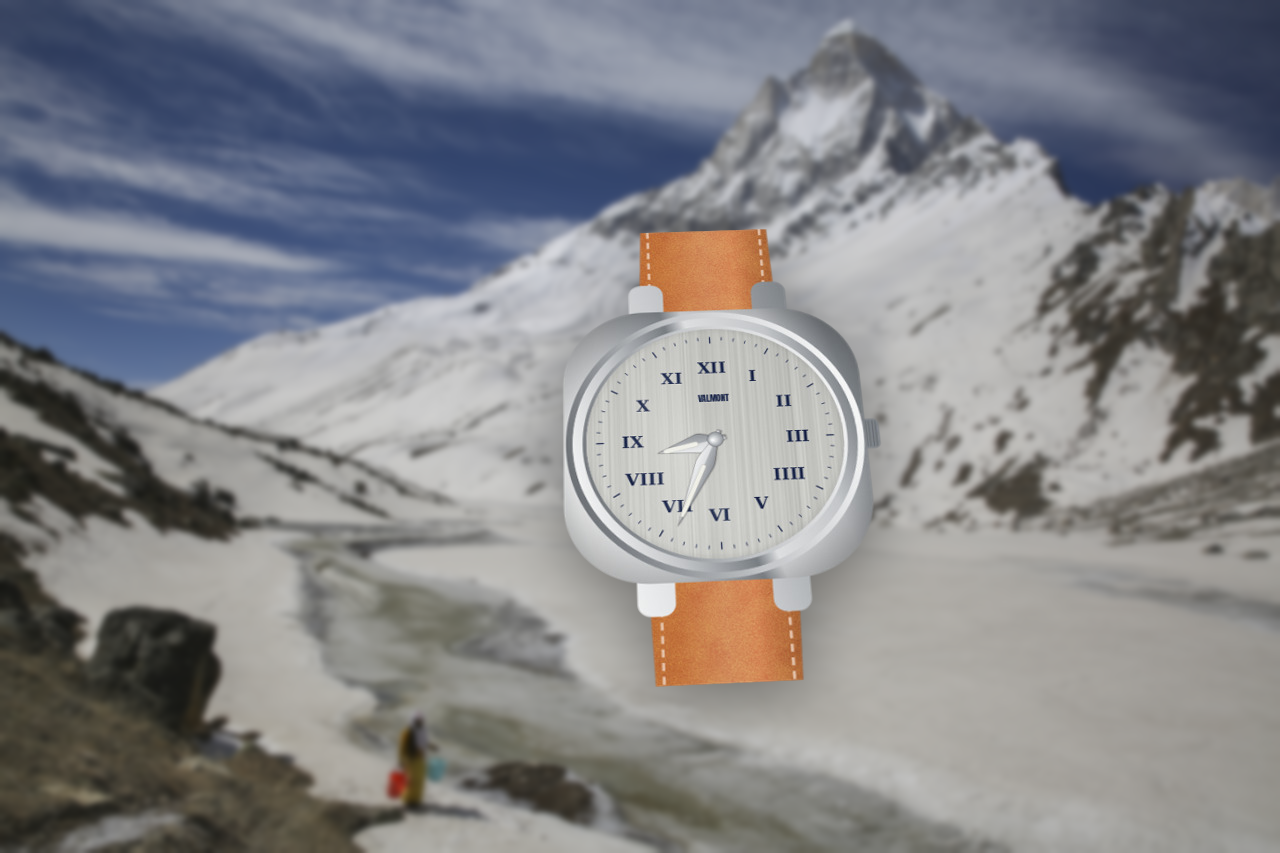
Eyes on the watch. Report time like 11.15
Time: 8.34
